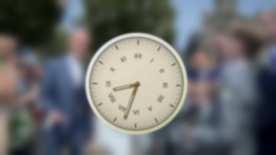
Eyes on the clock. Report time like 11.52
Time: 8.33
